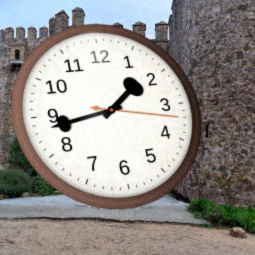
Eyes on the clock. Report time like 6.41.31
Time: 1.43.17
